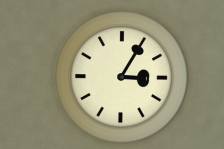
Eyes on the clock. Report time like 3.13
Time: 3.05
